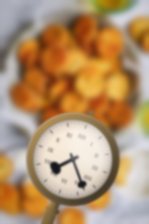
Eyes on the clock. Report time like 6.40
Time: 7.23
